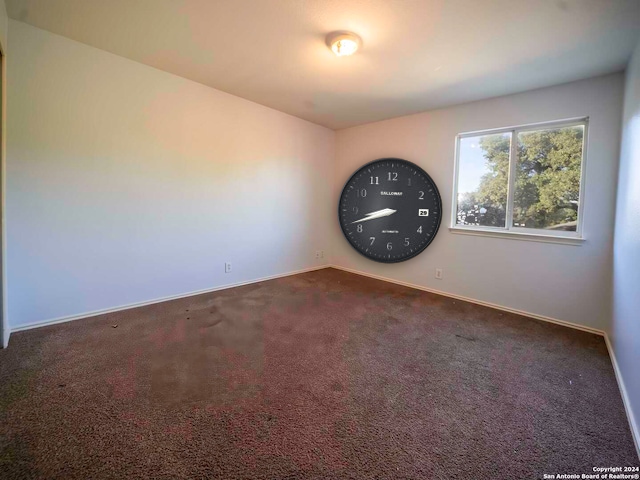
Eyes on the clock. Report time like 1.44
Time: 8.42
